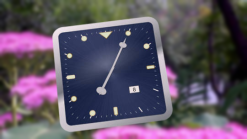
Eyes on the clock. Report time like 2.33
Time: 7.05
